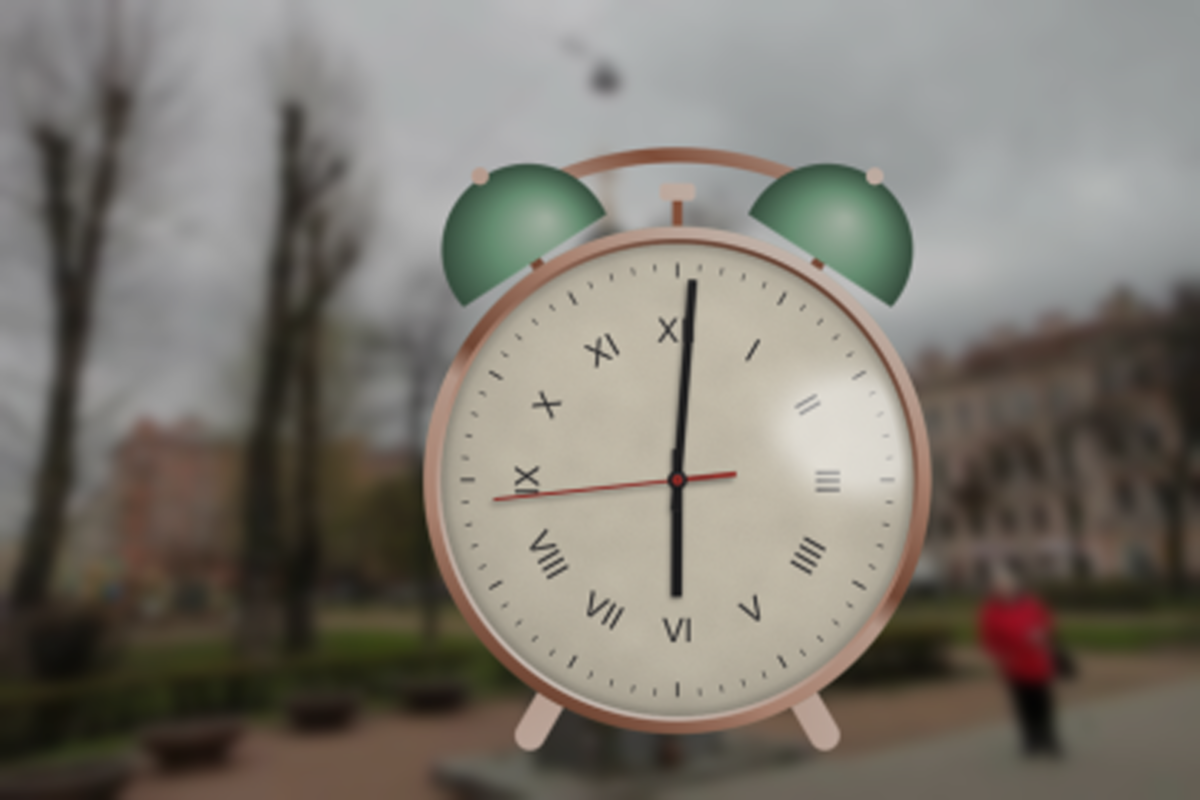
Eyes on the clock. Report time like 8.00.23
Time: 6.00.44
